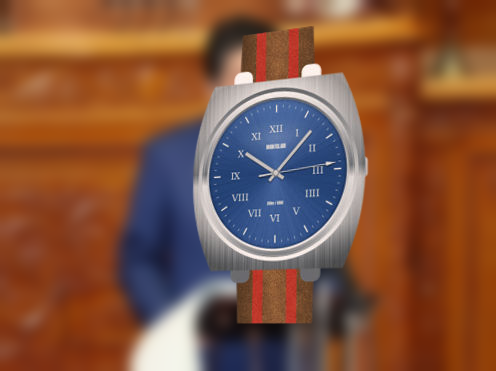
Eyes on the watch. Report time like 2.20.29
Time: 10.07.14
